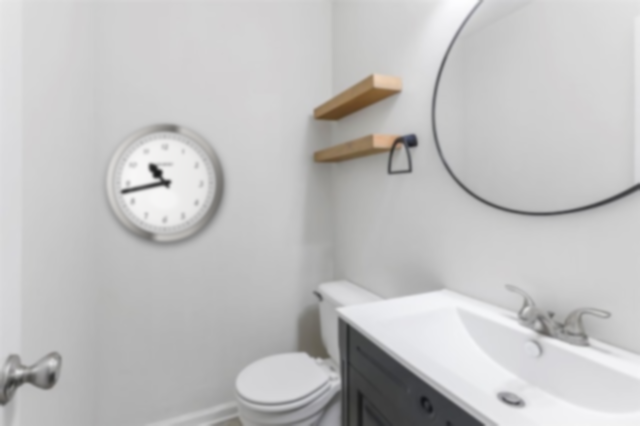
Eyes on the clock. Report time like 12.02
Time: 10.43
